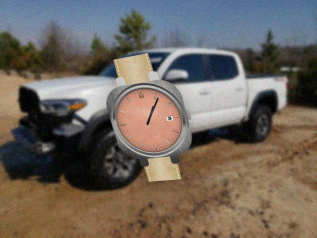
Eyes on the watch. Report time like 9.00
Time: 1.06
